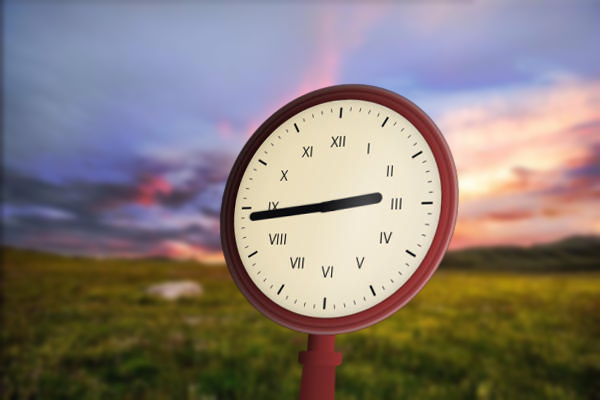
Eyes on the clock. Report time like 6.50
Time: 2.44
